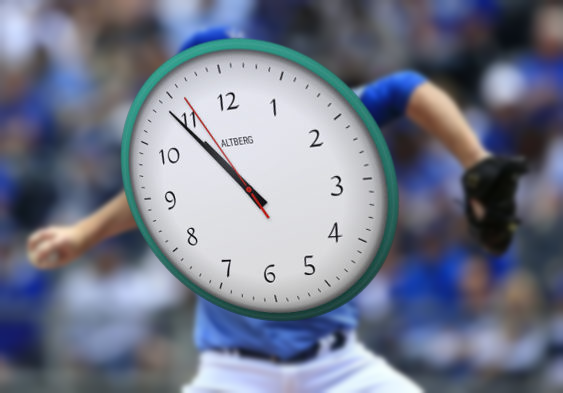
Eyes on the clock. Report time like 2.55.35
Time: 10.53.56
